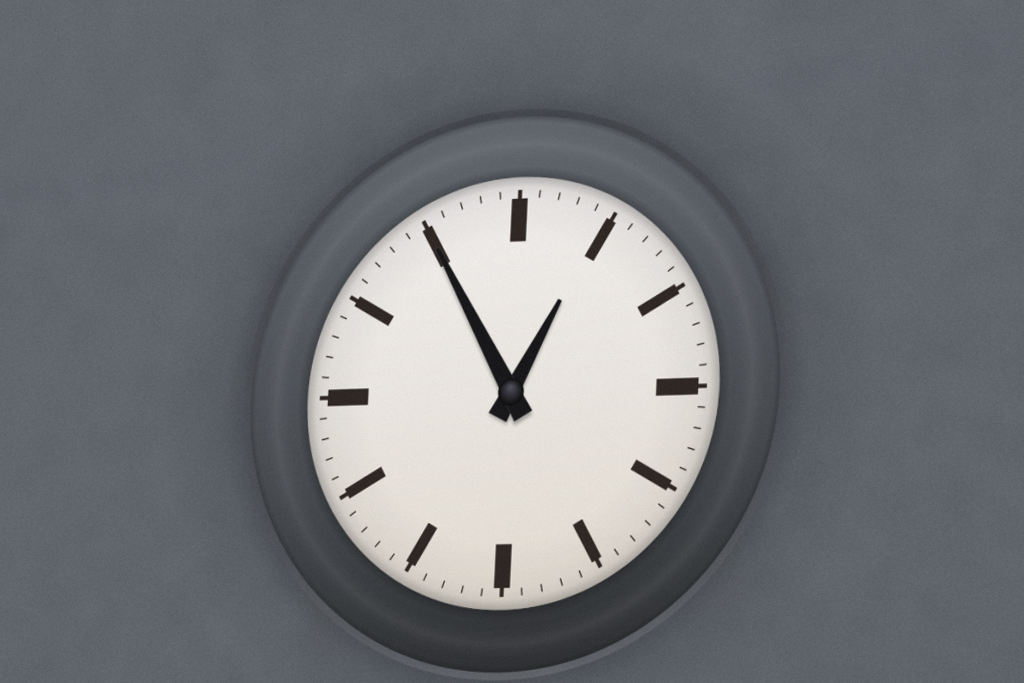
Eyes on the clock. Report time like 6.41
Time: 12.55
